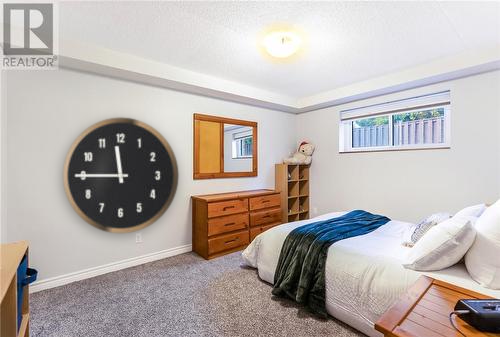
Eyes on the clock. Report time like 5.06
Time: 11.45
